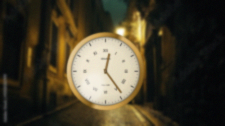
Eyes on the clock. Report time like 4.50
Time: 12.24
